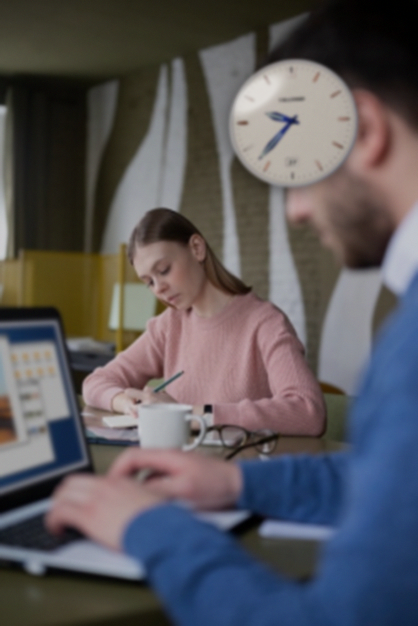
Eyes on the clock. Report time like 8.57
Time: 9.37
